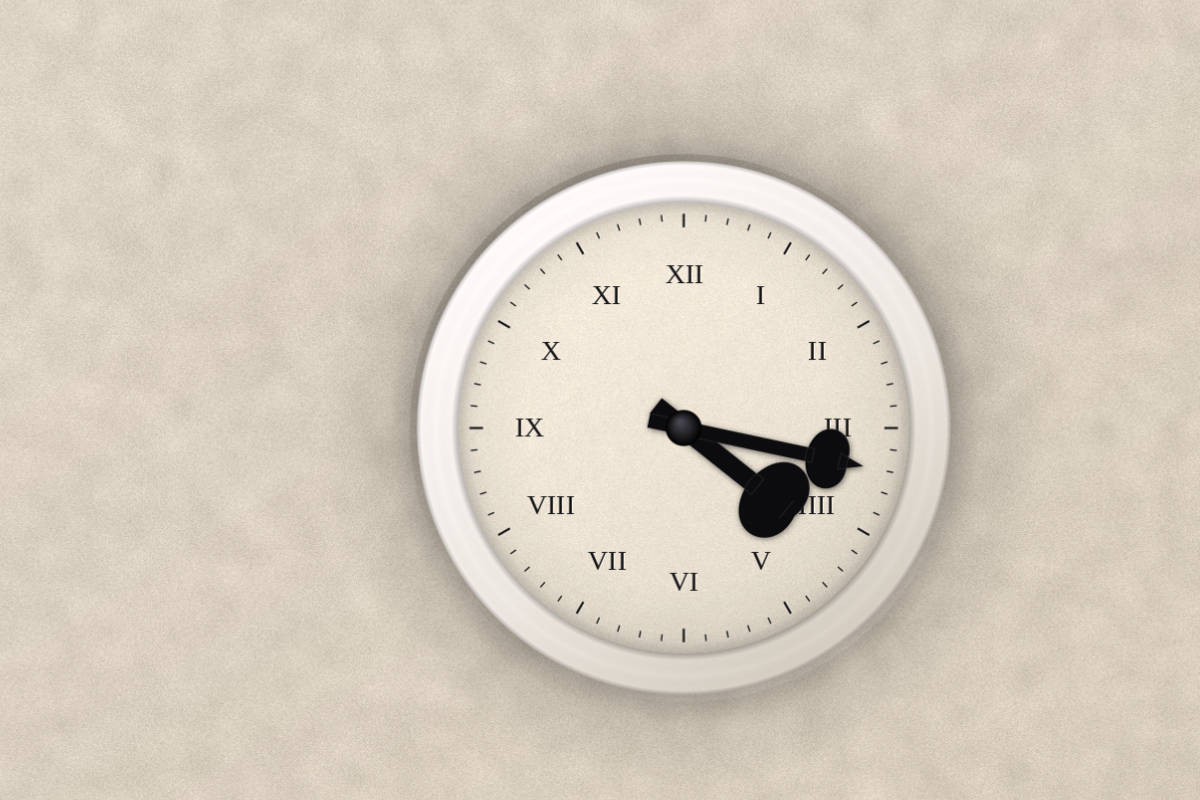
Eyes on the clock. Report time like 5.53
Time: 4.17
